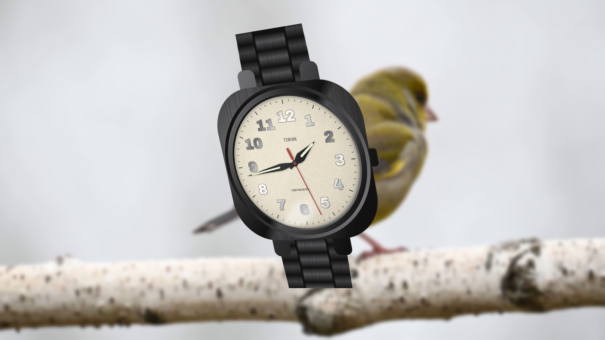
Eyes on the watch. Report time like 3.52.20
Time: 1.43.27
